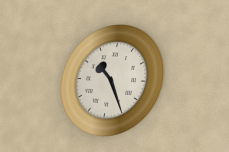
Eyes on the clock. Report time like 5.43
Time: 10.25
